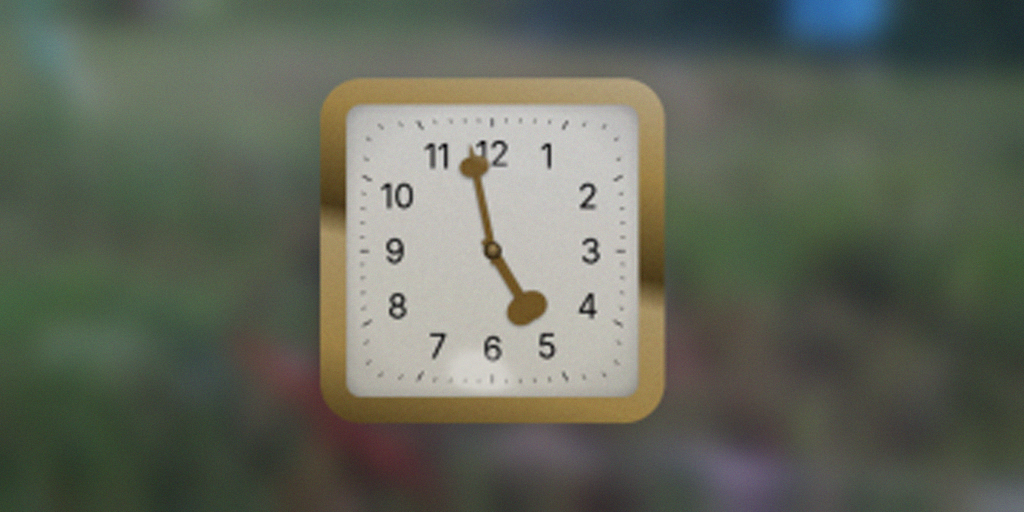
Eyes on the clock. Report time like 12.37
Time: 4.58
